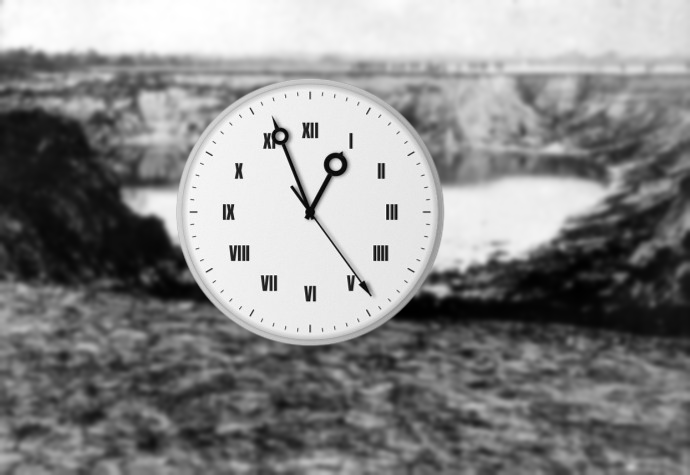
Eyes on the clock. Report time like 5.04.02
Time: 12.56.24
